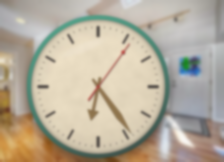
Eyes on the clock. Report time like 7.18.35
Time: 6.24.06
